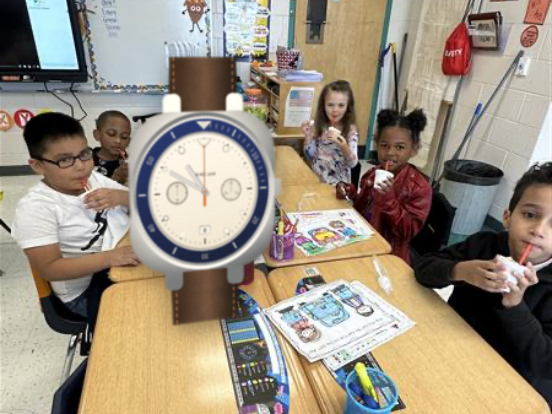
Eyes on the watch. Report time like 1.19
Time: 10.50
